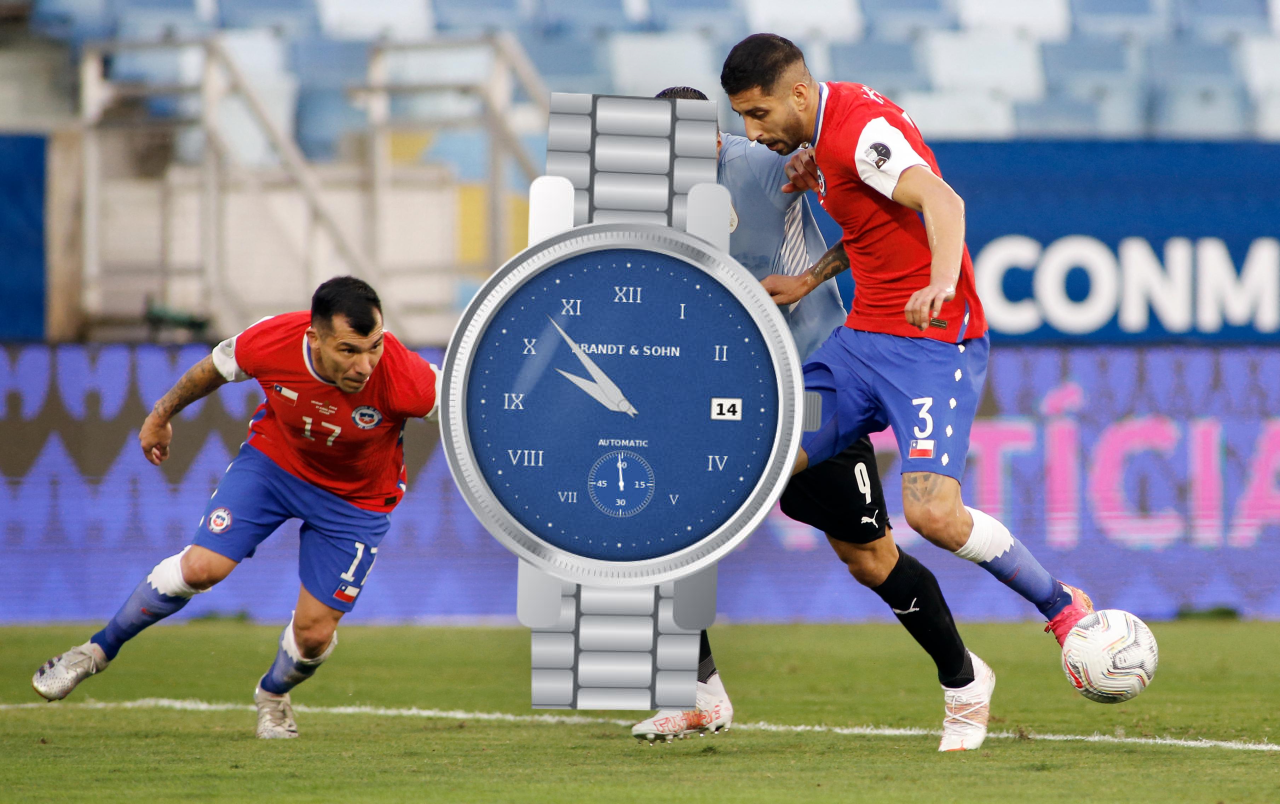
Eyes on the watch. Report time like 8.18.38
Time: 9.52.59
